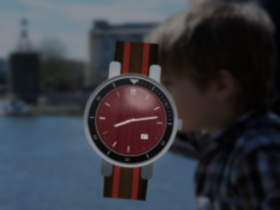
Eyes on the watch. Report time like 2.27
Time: 8.13
